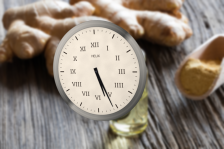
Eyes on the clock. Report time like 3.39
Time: 5.26
